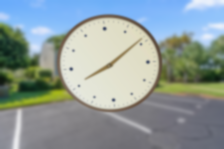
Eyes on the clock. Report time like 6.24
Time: 8.09
